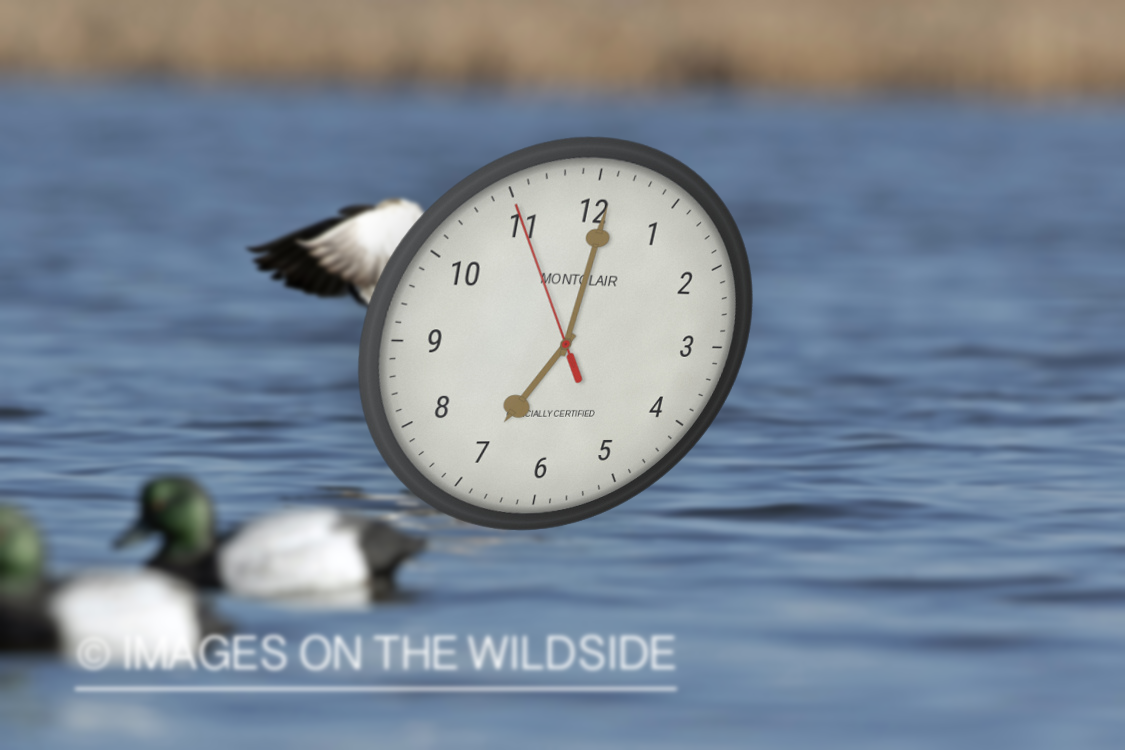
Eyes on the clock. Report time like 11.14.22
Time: 7.00.55
